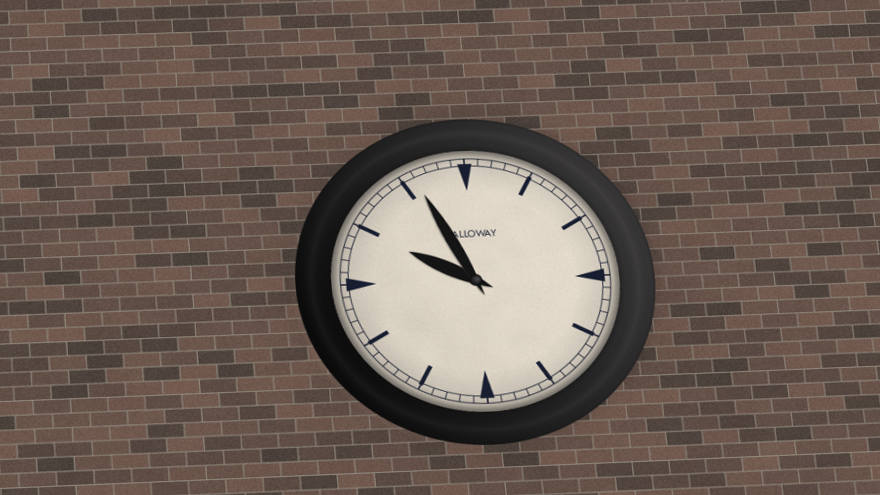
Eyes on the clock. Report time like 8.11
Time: 9.56
